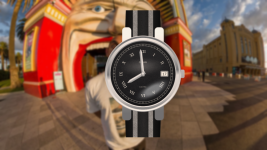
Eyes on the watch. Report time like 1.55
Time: 7.59
